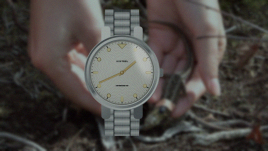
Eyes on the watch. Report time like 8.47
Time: 1.41
